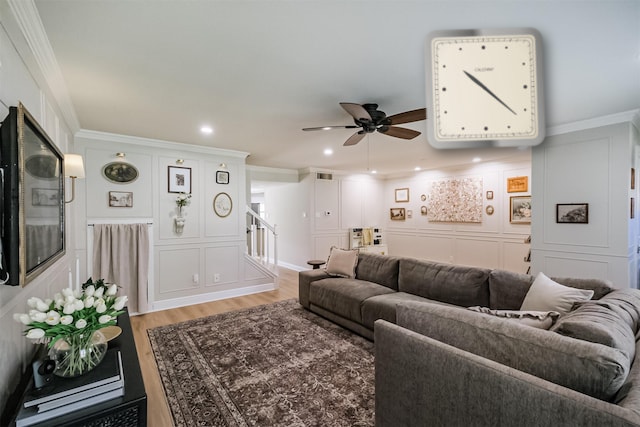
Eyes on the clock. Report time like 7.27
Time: 10.22
